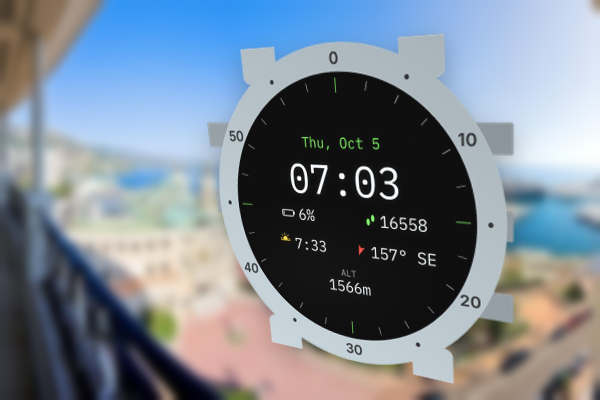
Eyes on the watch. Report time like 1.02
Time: 7.03
